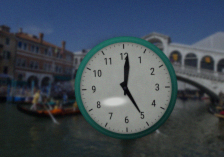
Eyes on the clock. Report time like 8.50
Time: 5.01
